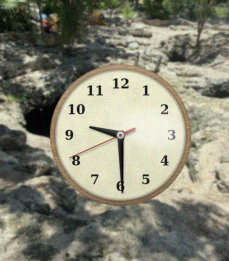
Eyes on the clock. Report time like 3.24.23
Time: 9.29.41
